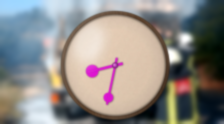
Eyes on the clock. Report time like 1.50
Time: 8.32
